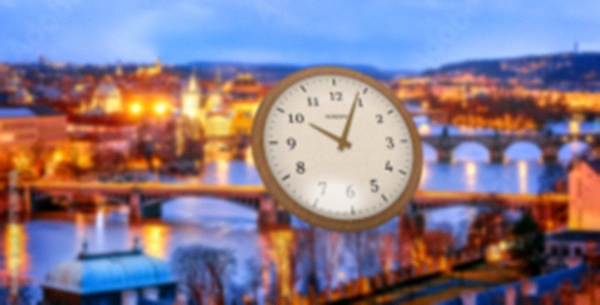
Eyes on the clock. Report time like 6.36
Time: 10.04
